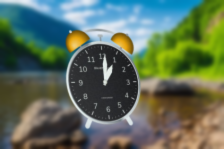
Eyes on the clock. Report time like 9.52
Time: 1.01
